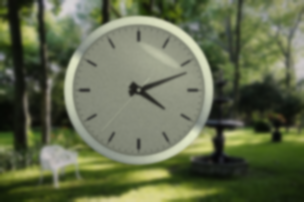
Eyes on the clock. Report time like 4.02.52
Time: 4.11.37
